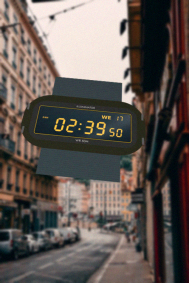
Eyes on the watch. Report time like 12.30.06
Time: 2.39.50
